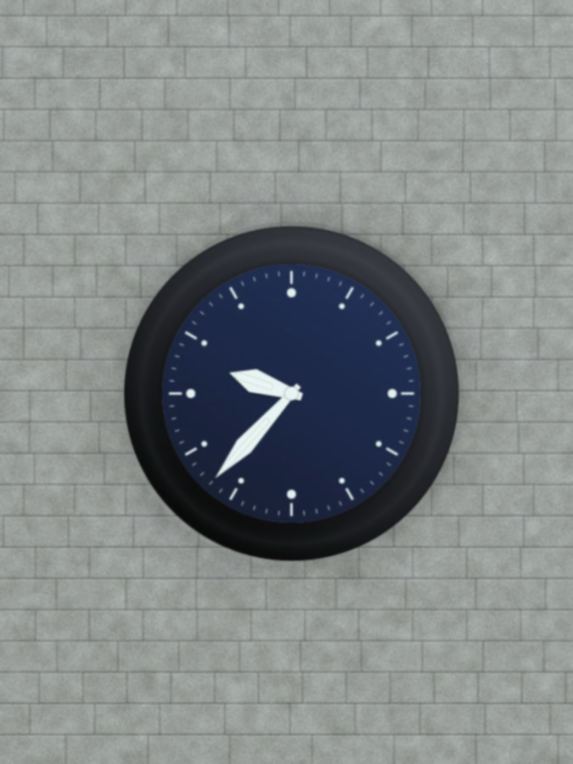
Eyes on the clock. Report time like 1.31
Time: 9.37
